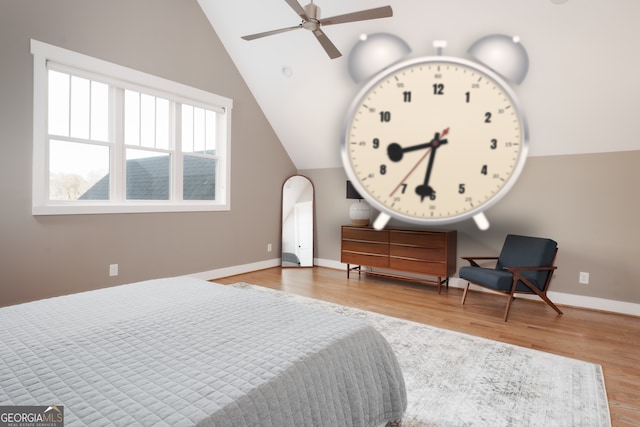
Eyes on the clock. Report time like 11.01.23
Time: 8.31.36
